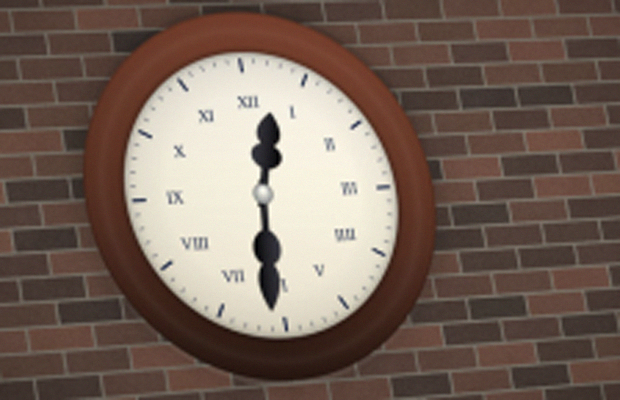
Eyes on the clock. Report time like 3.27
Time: 12.31
